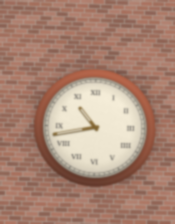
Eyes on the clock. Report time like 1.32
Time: 10.43
